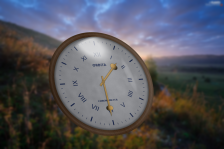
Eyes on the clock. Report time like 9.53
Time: 1.30
